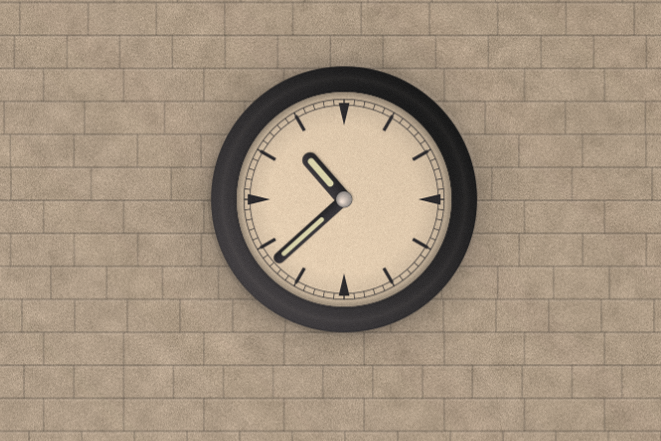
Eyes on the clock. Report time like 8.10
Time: 10.38
